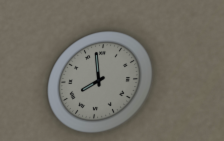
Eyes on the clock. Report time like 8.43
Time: 7.58
